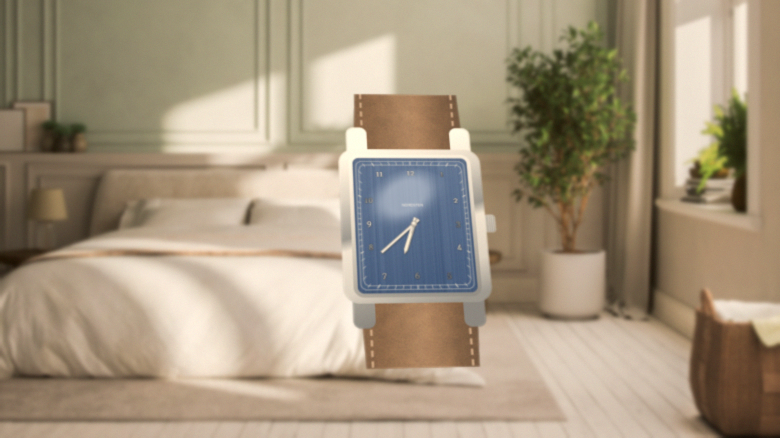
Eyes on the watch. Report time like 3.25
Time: 6.38
